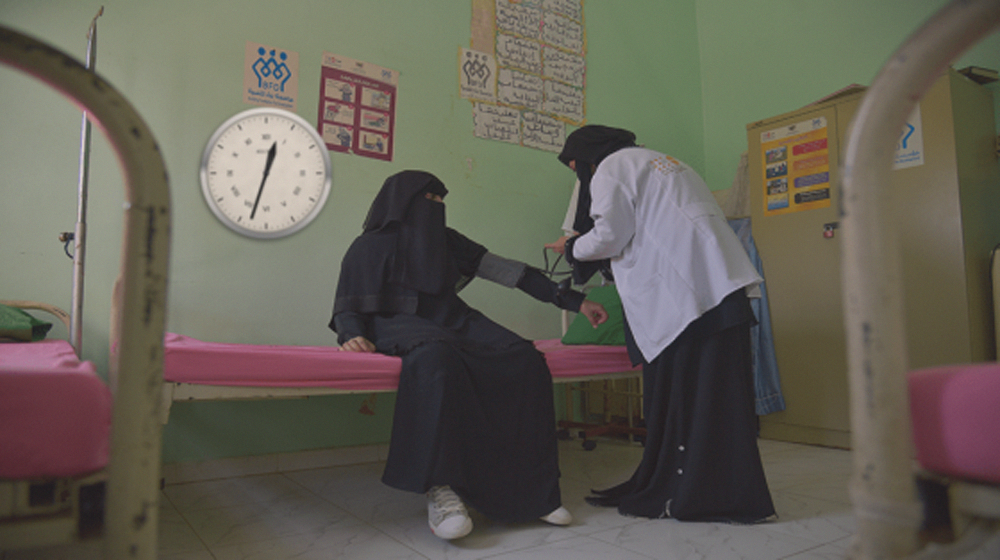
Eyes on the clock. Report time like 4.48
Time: 12.33
